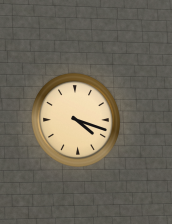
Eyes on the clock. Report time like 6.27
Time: 4.18
